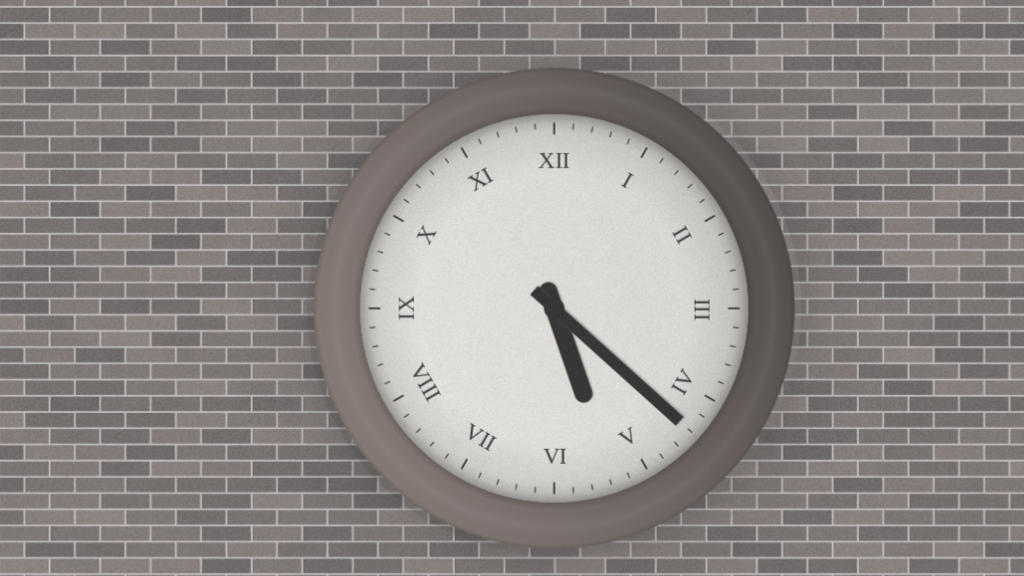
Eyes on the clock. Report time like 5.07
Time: 5.22
